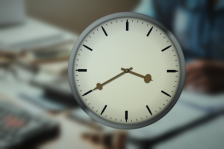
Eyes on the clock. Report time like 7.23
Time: 3.40
